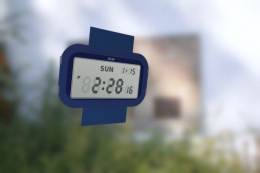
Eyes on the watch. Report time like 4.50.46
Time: 2.28.16
